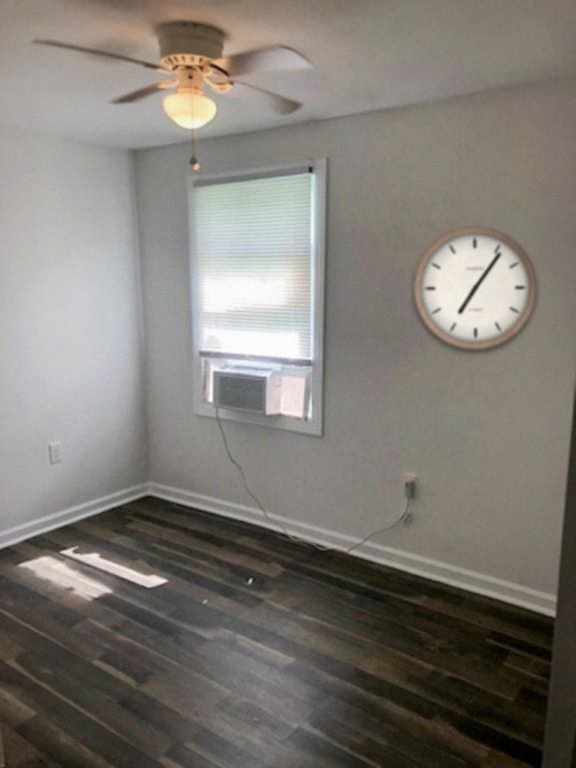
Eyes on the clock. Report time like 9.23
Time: 7.06
